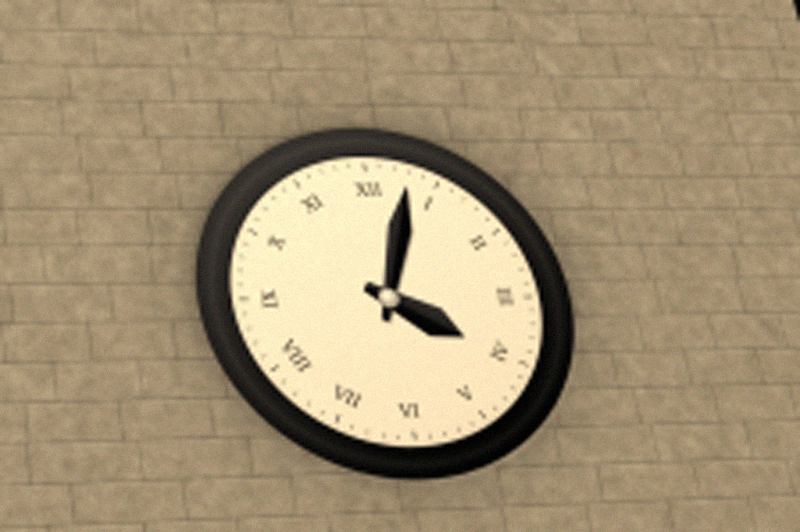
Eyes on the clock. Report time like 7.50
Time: 4.03
